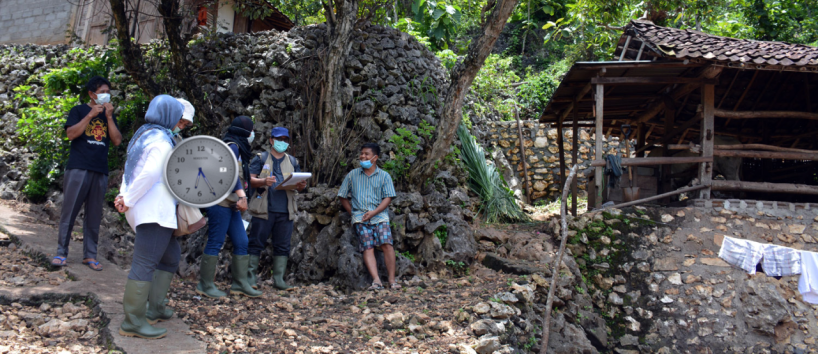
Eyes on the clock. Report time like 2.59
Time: 6.25
